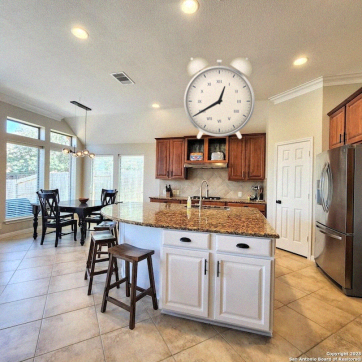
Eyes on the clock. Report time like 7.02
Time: 12.40
